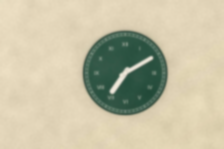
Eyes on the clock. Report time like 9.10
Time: 7.10
